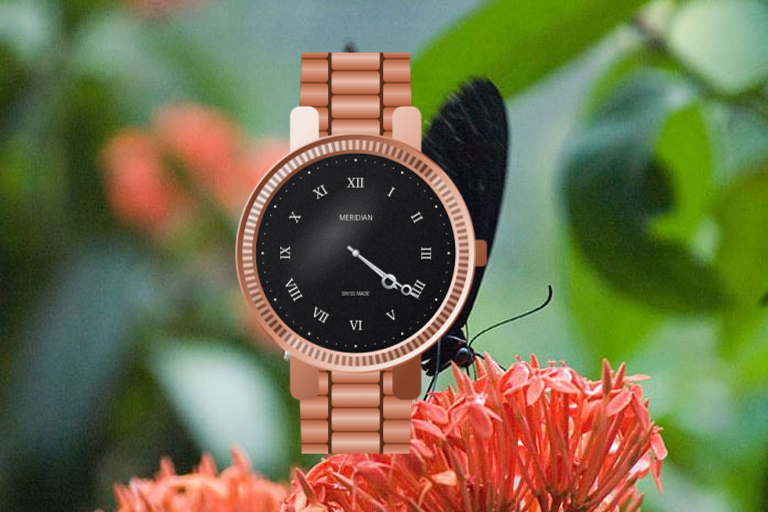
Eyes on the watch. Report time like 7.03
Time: 4.21
